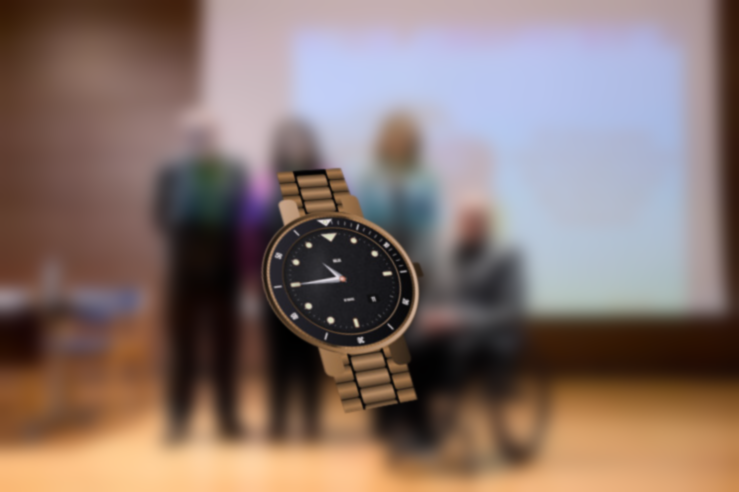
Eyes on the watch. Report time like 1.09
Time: 10.45
